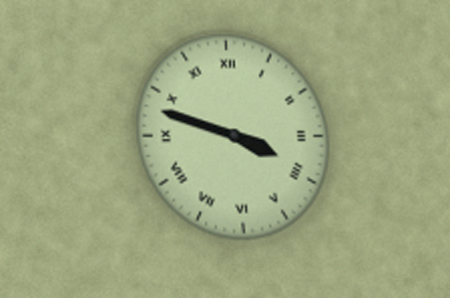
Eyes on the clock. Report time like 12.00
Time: 3.48
